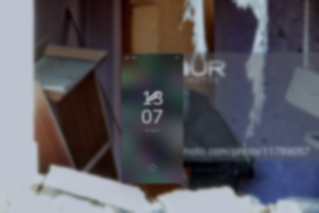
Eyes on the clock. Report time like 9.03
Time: 13.07
